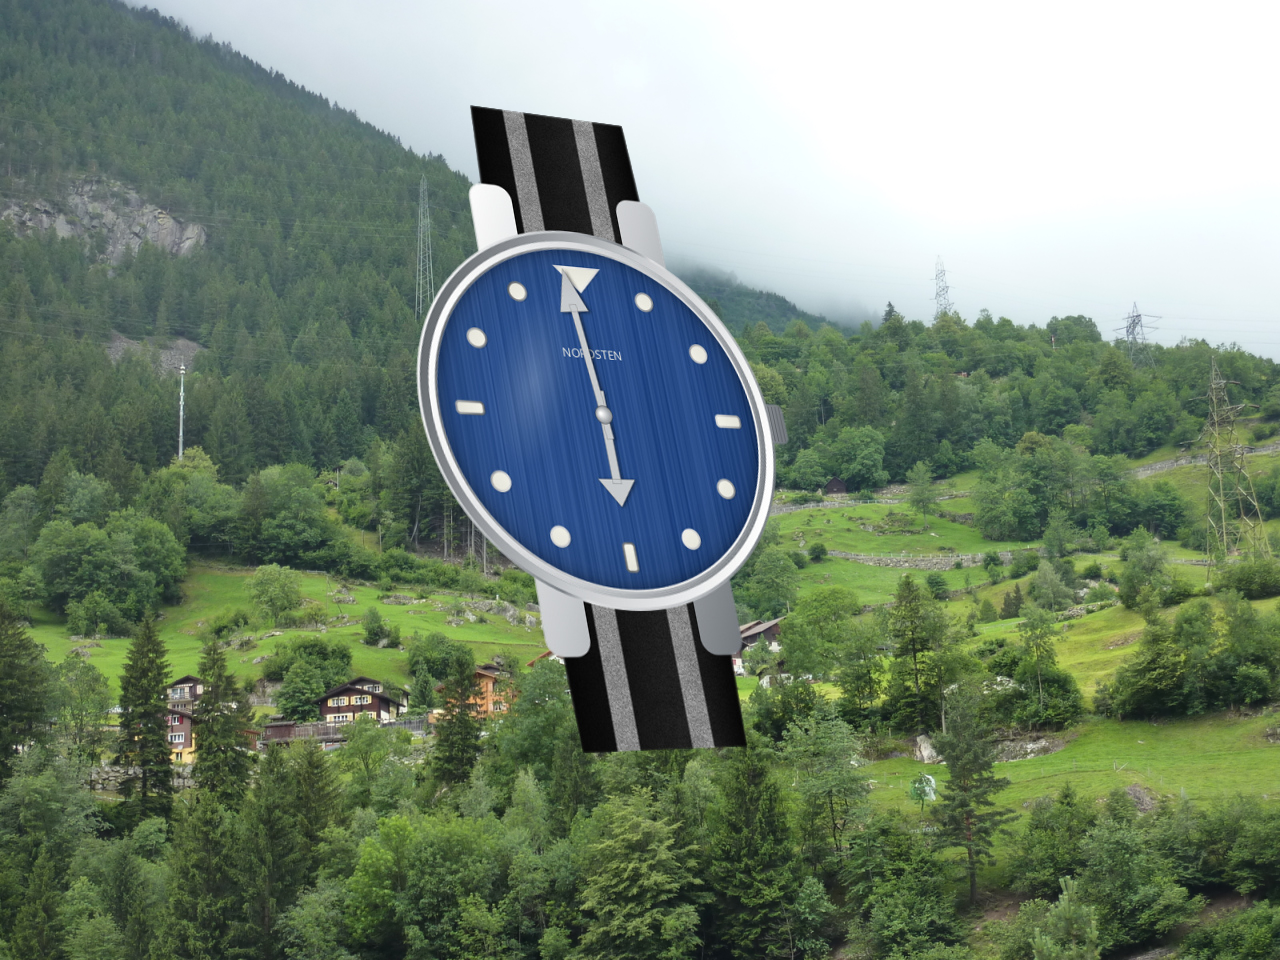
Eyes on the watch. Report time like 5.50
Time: 5.59
